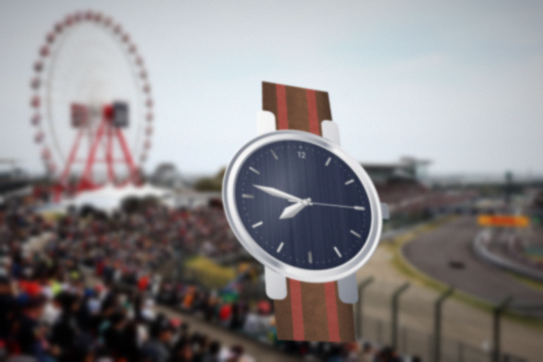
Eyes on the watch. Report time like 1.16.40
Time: 7.47.15
